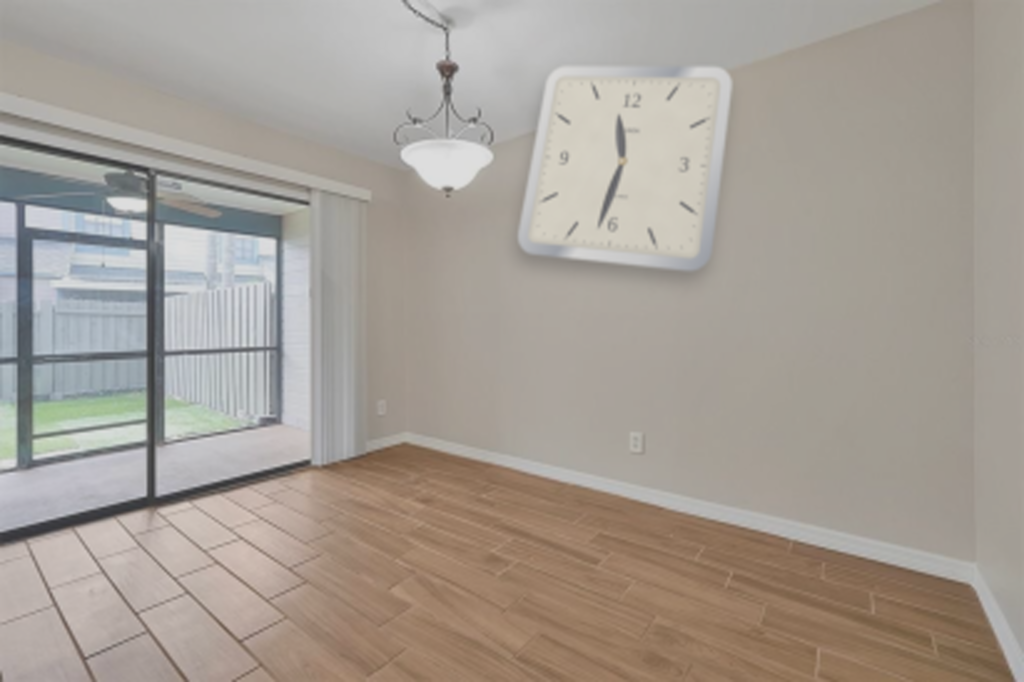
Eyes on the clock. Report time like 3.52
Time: 11.32
